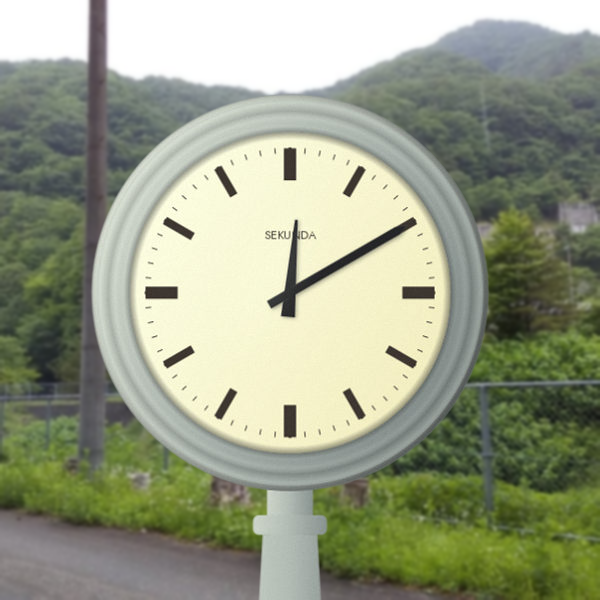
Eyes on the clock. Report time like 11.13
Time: 12.10
